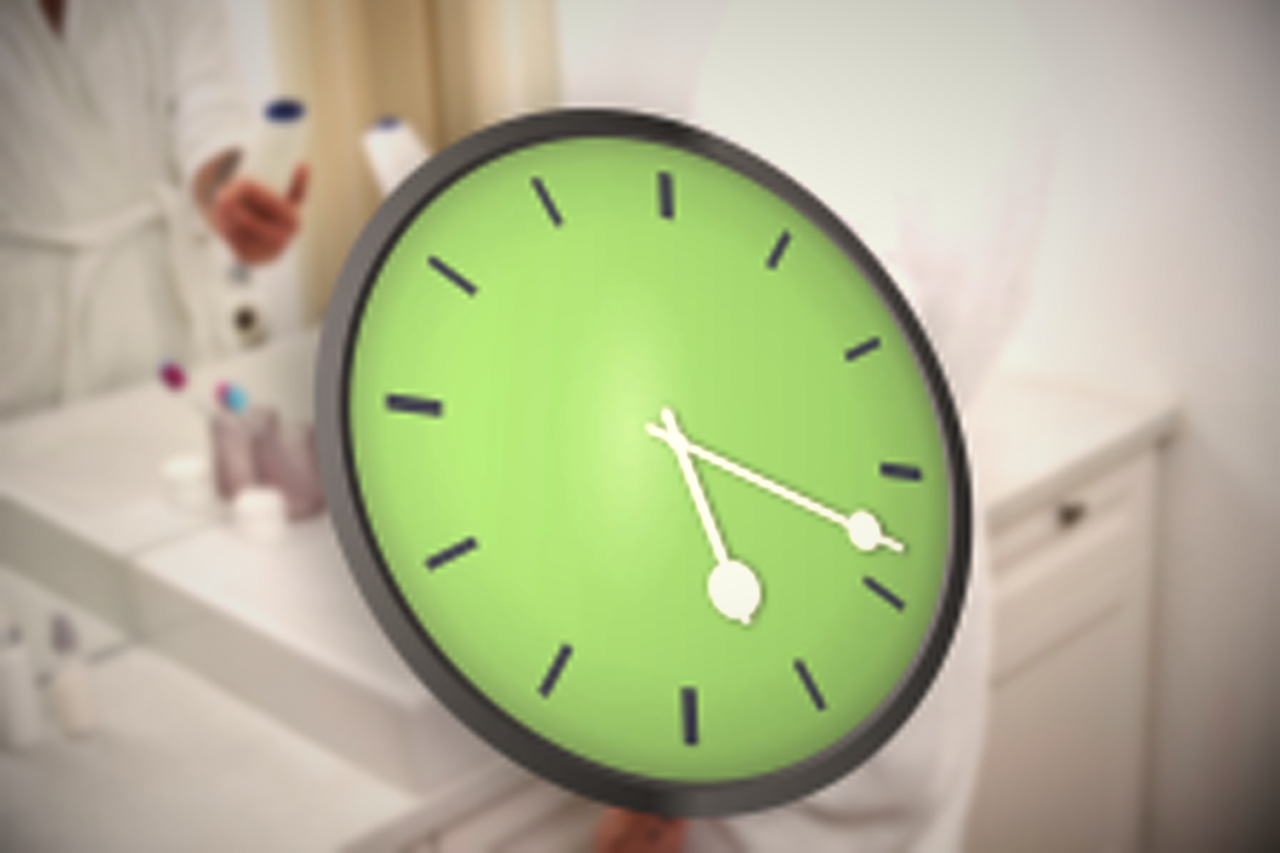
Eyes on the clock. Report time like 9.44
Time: 5.18
